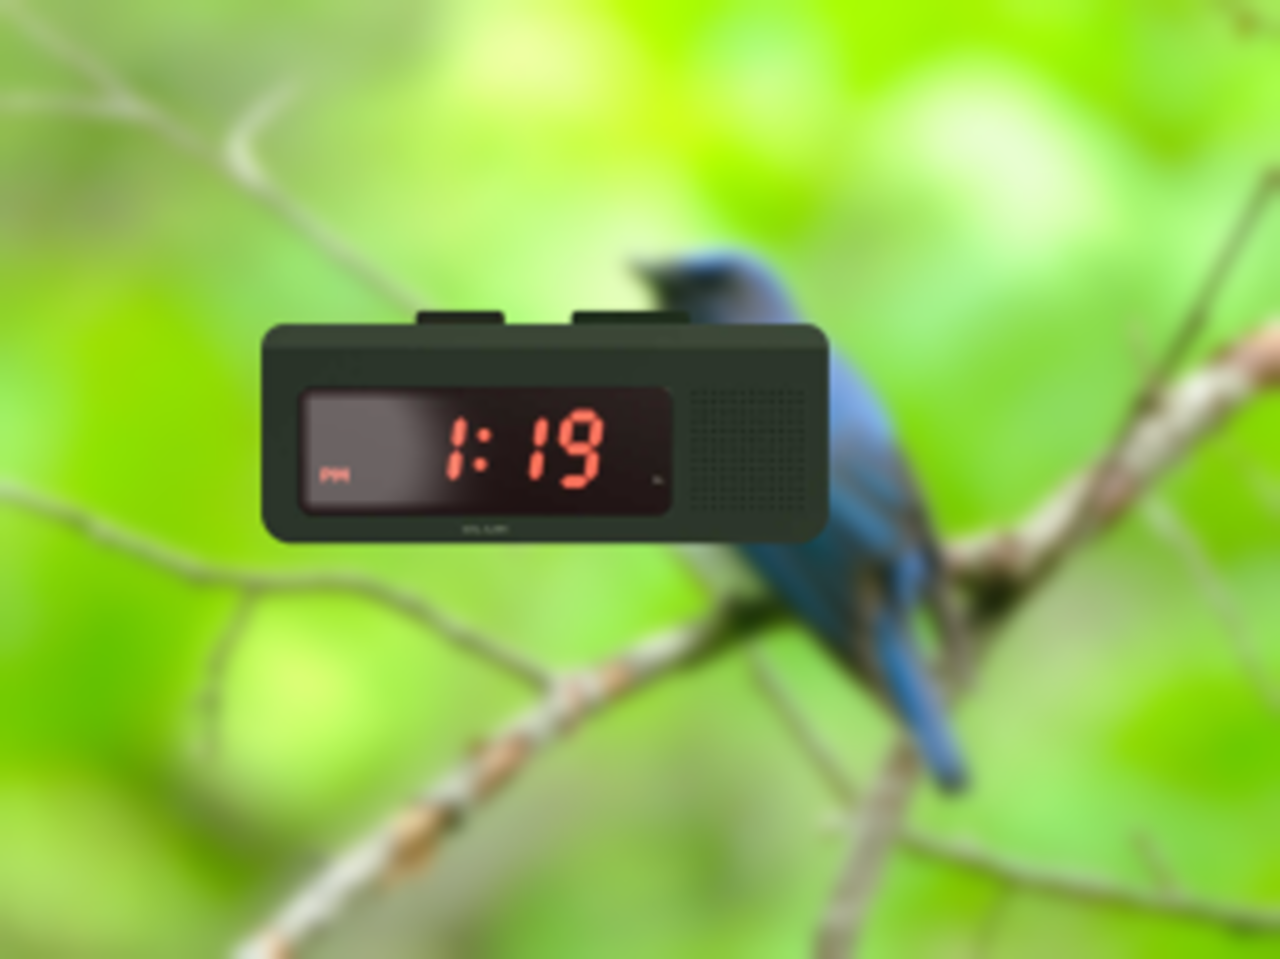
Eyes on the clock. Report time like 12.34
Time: 1.19
